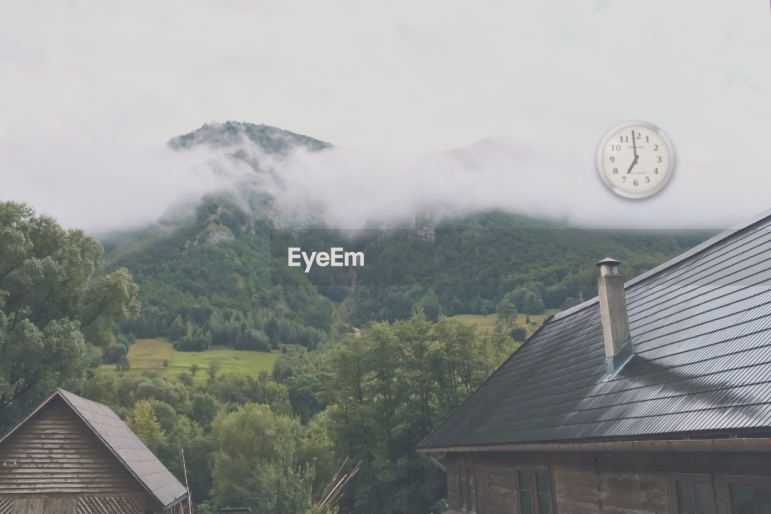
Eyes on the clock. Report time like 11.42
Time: 6.59
